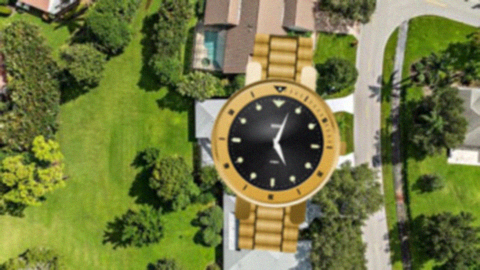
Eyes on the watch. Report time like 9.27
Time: 5.03
